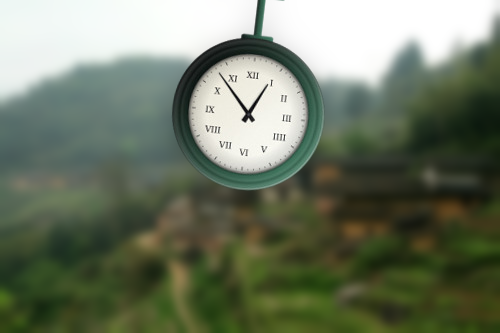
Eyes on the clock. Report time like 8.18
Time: 12.53
